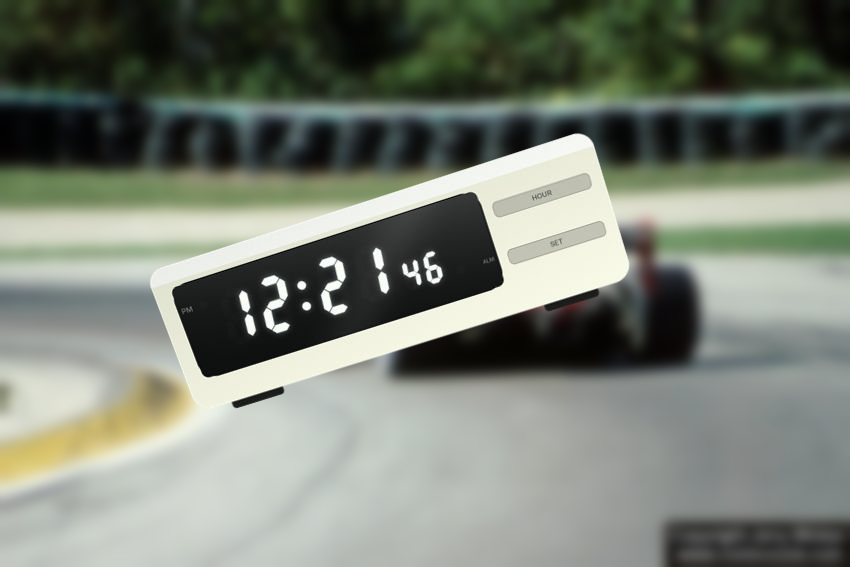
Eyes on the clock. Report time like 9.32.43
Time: 12.21.46
